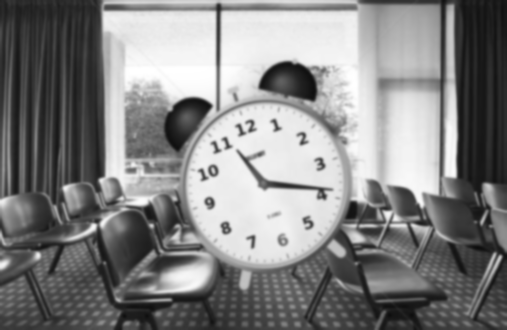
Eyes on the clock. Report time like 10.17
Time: 11.19
